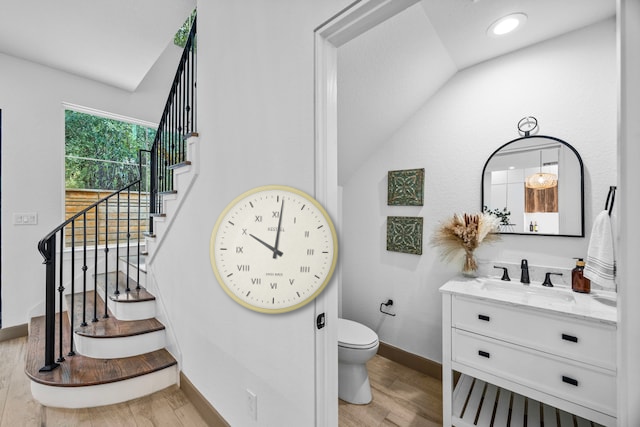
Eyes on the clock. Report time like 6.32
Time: 10.01
